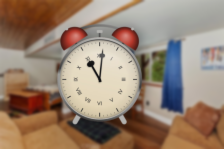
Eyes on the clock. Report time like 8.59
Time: 11.01
